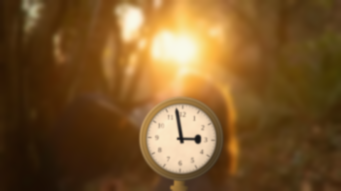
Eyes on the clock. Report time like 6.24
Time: 2.58
